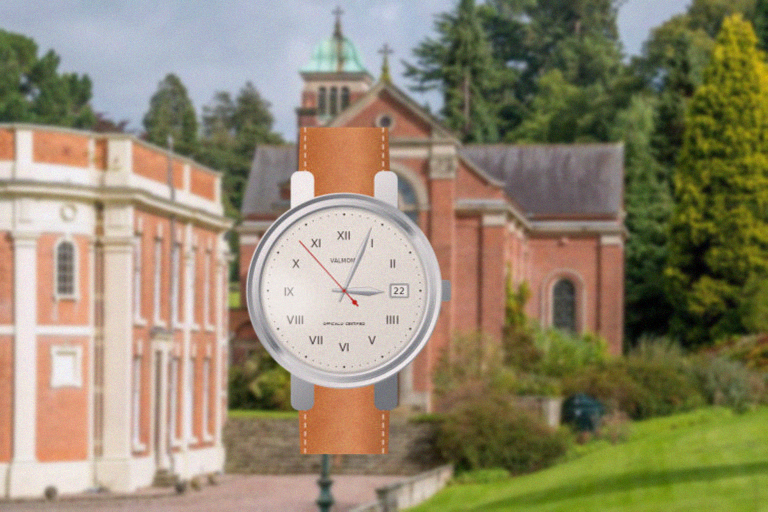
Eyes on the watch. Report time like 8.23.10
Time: 3.03.53
